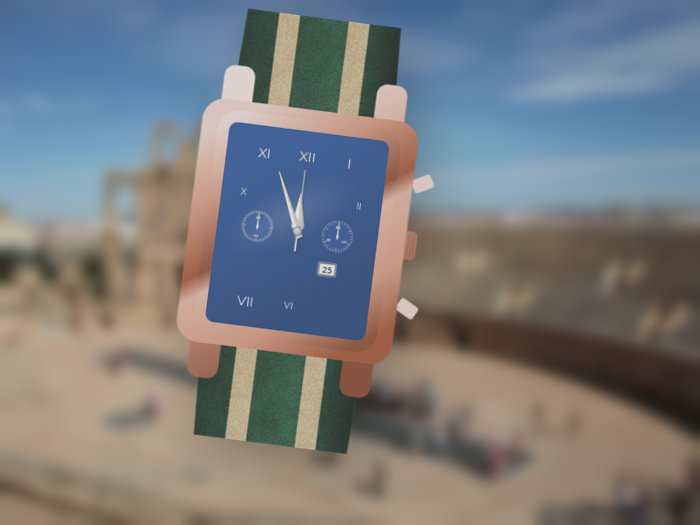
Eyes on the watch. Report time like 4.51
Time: 11.56
